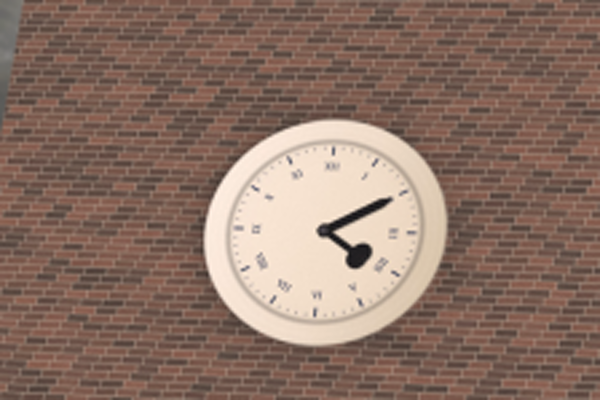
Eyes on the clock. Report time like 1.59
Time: 4.10
